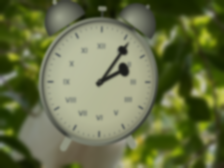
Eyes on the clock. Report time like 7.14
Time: 2.06
